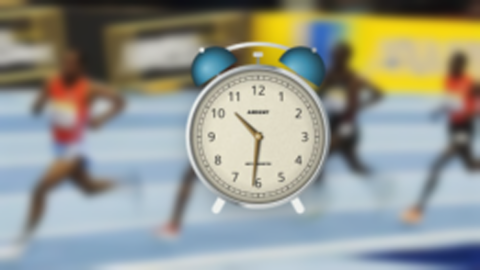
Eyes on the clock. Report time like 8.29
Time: 10.31
